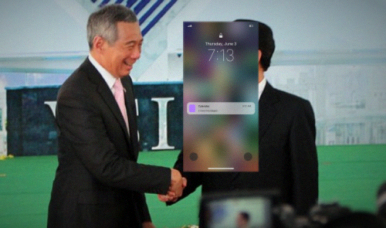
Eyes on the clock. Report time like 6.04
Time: 7.13
